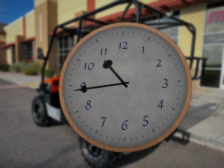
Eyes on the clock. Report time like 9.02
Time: 10.44
